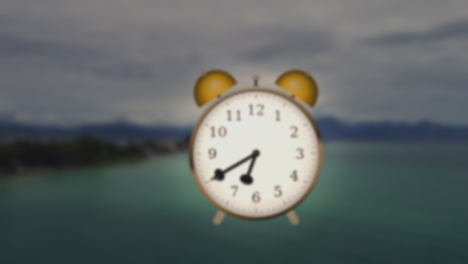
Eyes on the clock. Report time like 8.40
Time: 6.40
